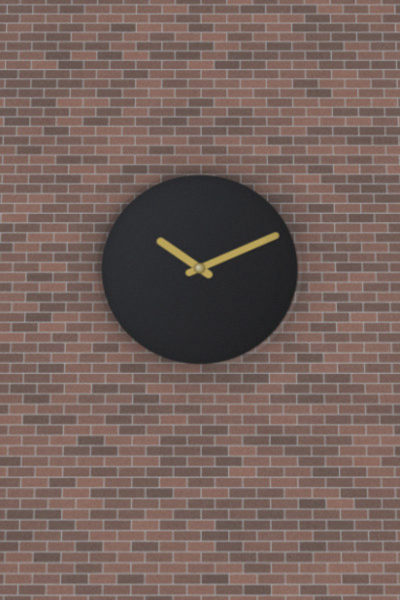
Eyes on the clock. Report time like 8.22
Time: 10.11
